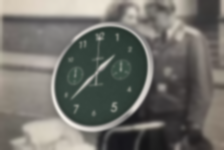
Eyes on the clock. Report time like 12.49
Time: 1.38
